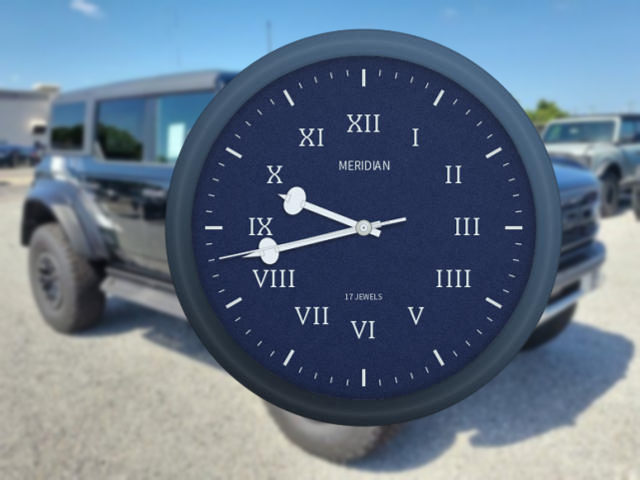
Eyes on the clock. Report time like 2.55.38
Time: 9.42.43
